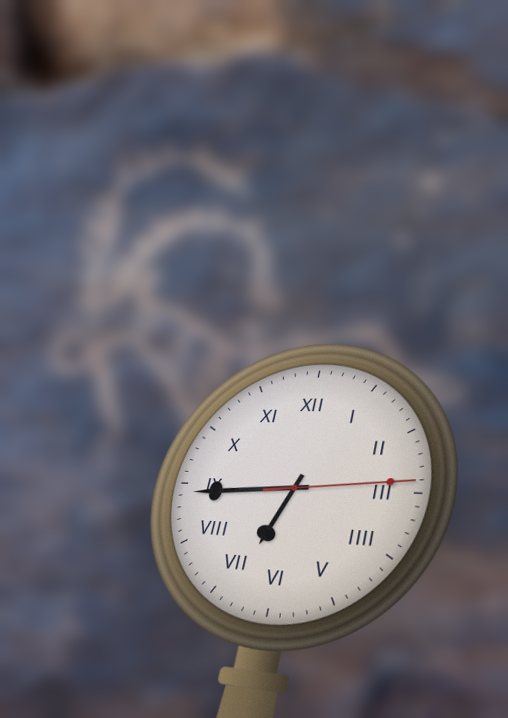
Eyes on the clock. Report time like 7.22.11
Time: 6.44.14
